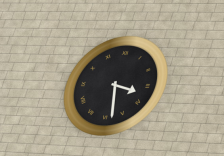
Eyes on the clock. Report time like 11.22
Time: 3.28
